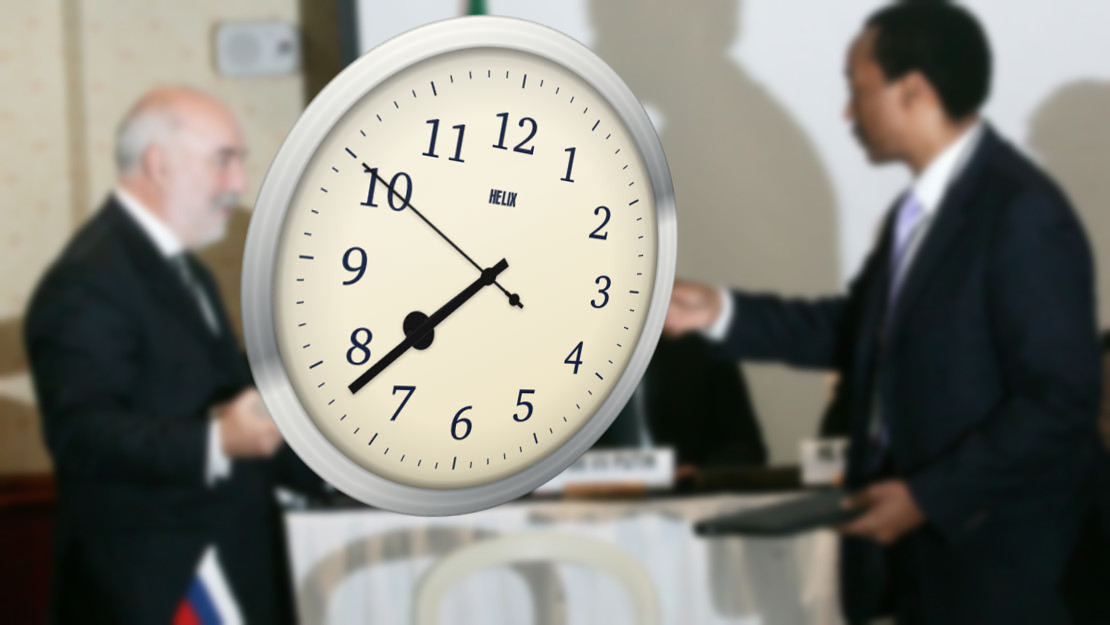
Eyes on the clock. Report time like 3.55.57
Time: 7.37.50
